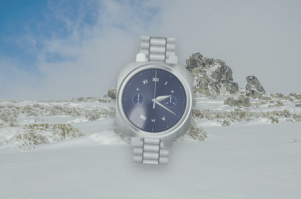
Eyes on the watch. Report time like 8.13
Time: 2.20
